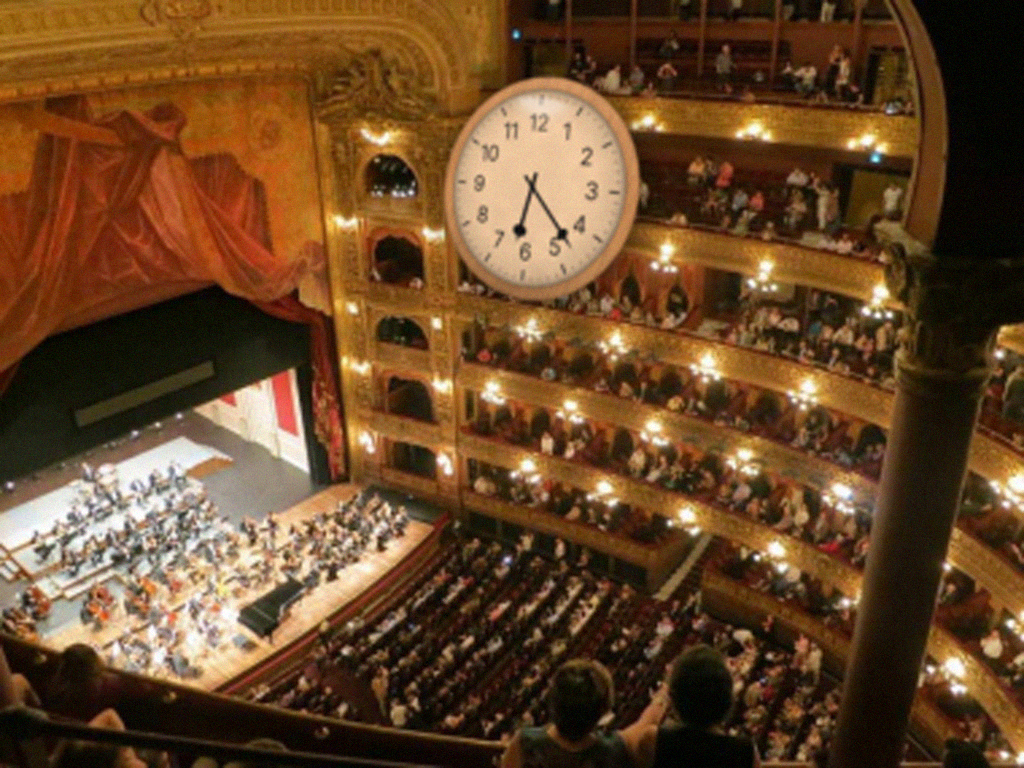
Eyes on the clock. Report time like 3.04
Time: 6.23
